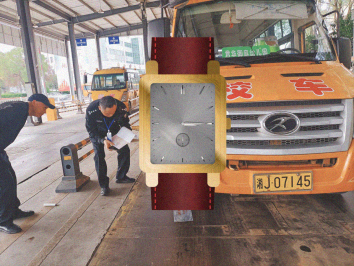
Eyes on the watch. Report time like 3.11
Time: 3.15
